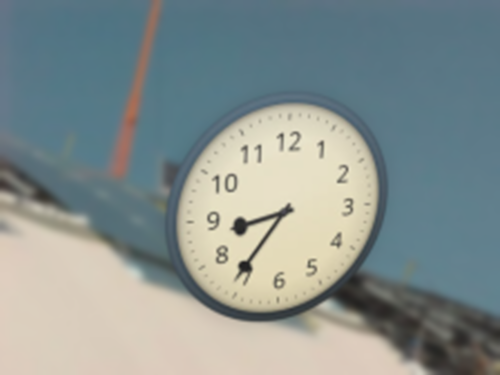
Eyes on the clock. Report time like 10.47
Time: 8.36
